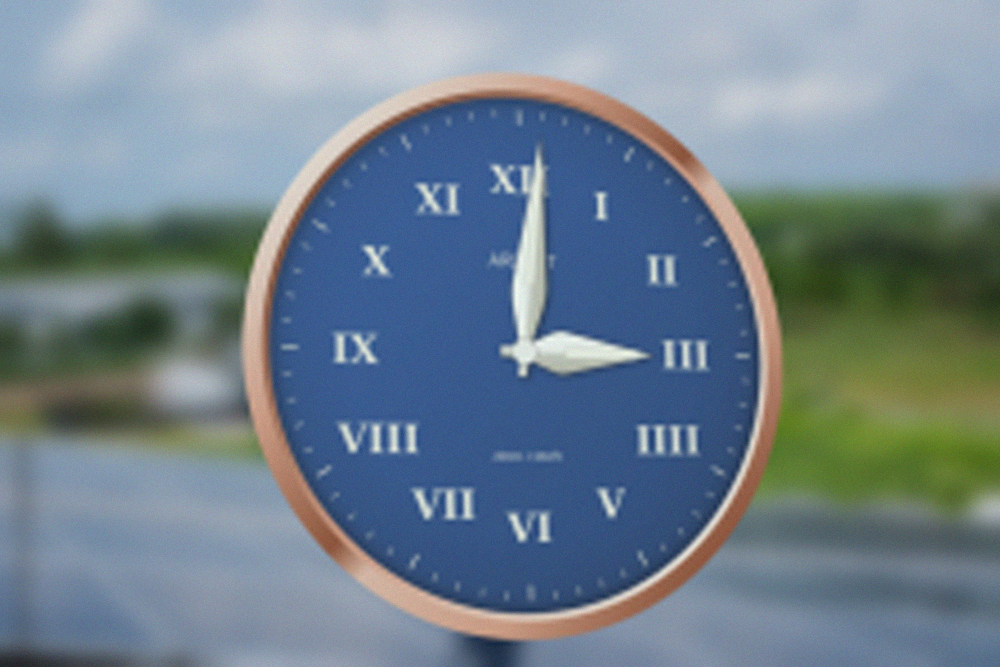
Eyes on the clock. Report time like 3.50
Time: 3.01
